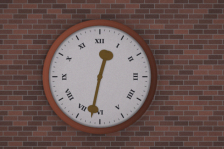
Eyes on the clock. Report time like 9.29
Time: 12.32
